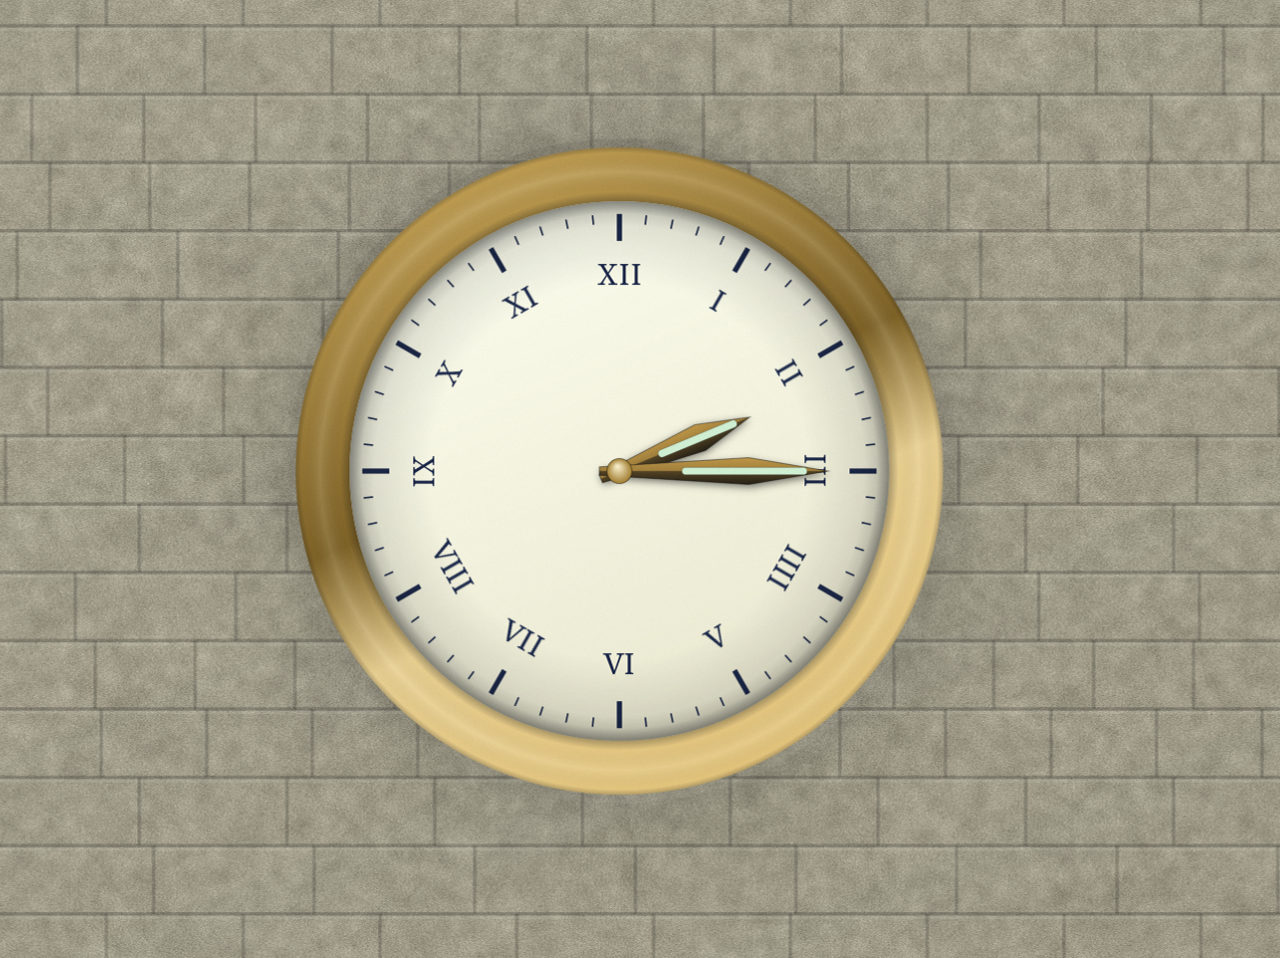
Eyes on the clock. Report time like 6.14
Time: 2.15
